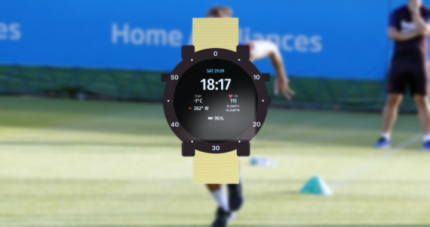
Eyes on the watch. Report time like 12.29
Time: 18.17
